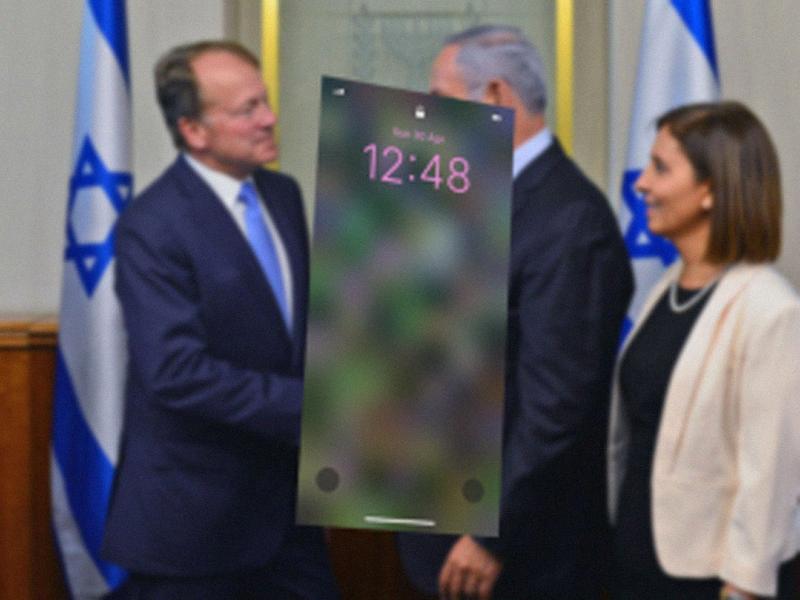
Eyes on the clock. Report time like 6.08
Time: 12.48
